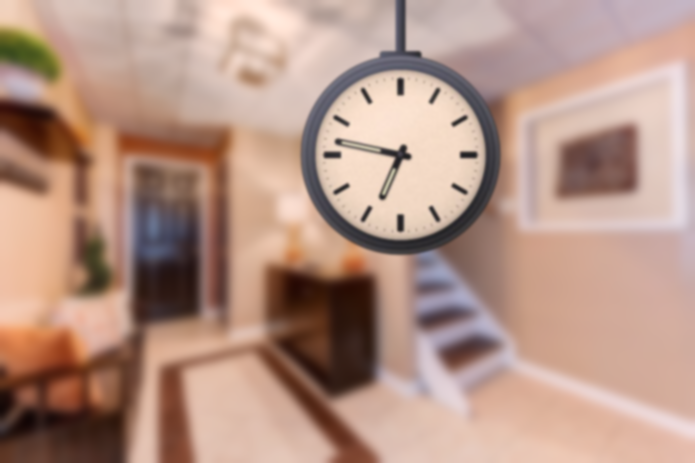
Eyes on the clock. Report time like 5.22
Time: 6.47
